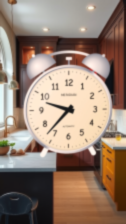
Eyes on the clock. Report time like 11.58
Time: 9.37
